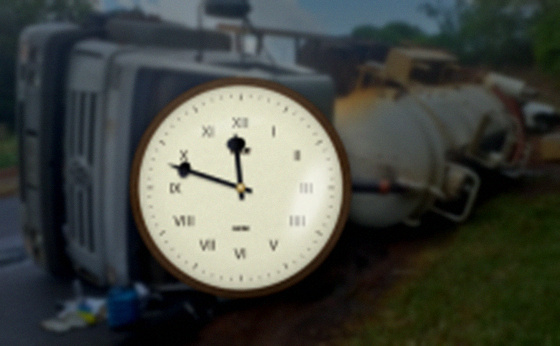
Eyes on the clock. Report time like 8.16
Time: 11.48
